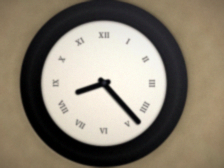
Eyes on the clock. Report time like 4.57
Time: 8.23
